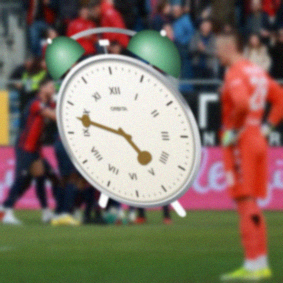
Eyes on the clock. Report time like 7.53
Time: 4.48
